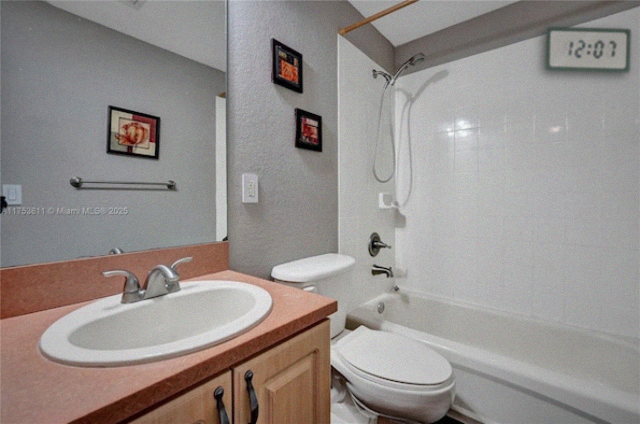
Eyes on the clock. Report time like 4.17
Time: 12.07
